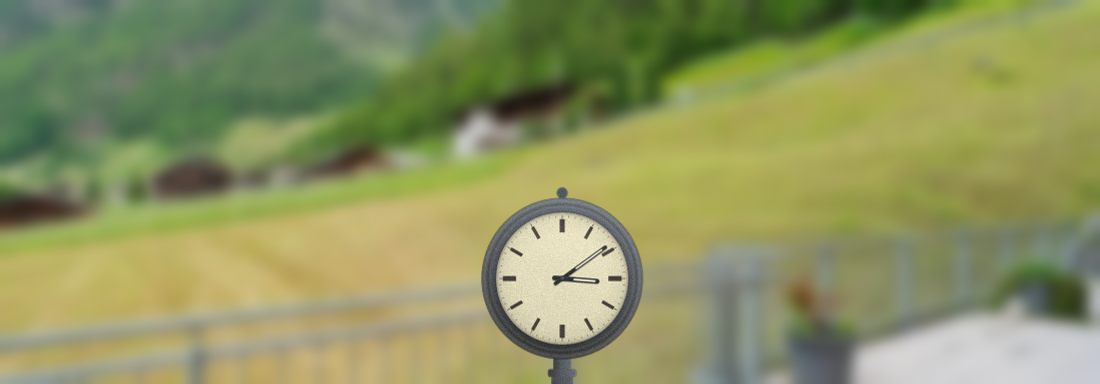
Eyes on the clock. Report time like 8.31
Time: 3.09
